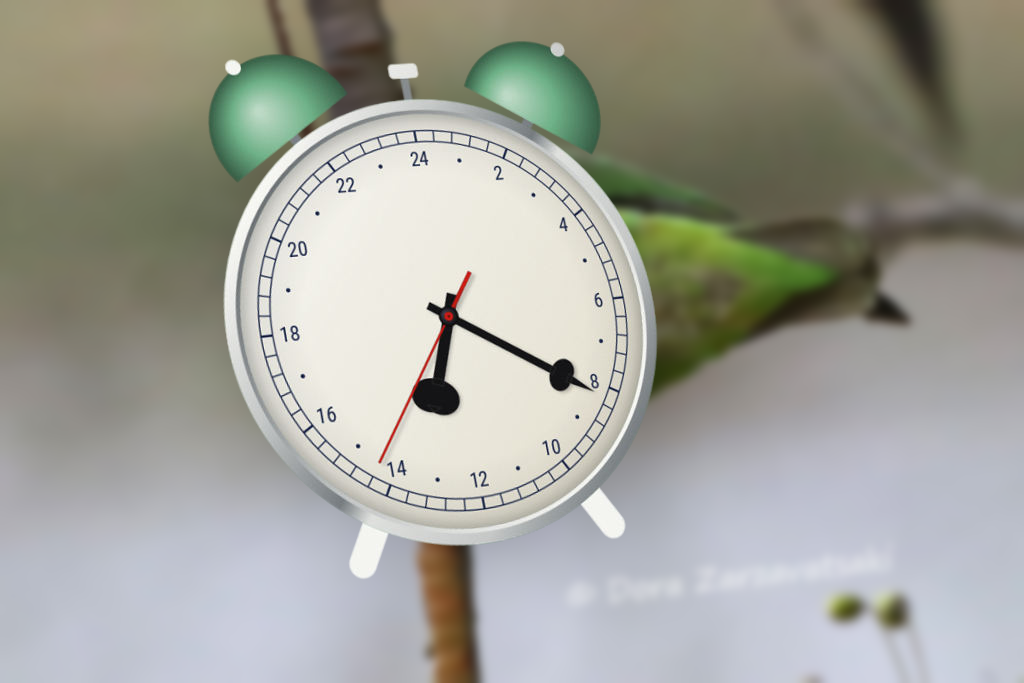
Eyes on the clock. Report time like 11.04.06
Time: 13.20.36
